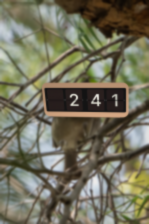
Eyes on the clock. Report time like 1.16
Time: 2.41
